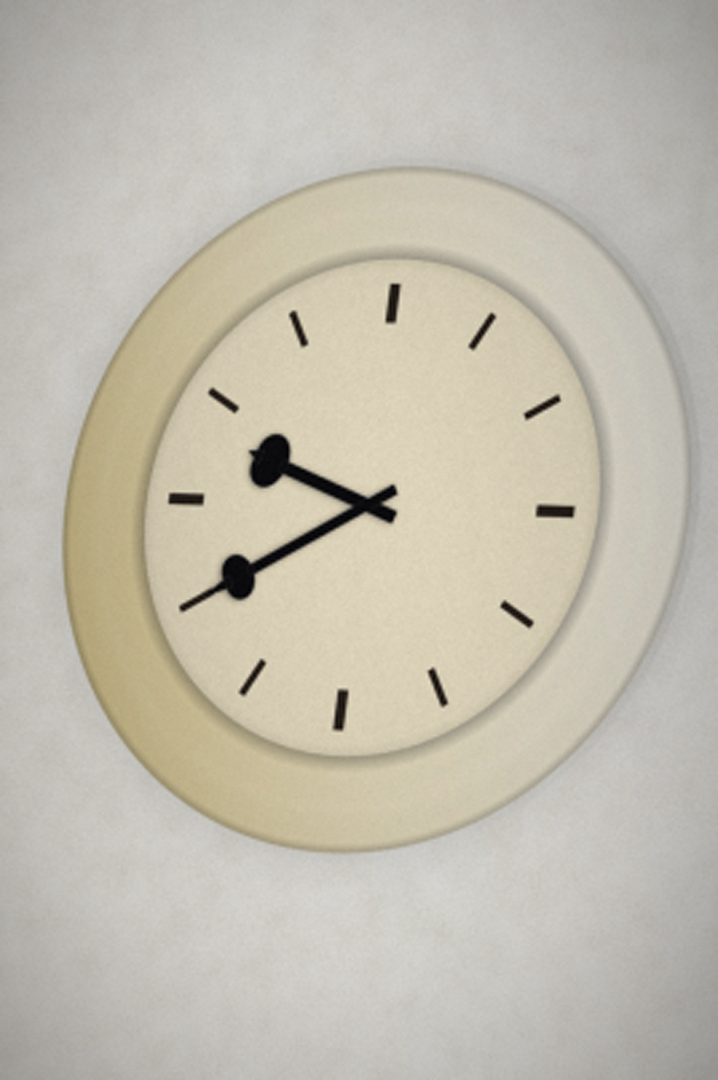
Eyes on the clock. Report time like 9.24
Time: 9.40
